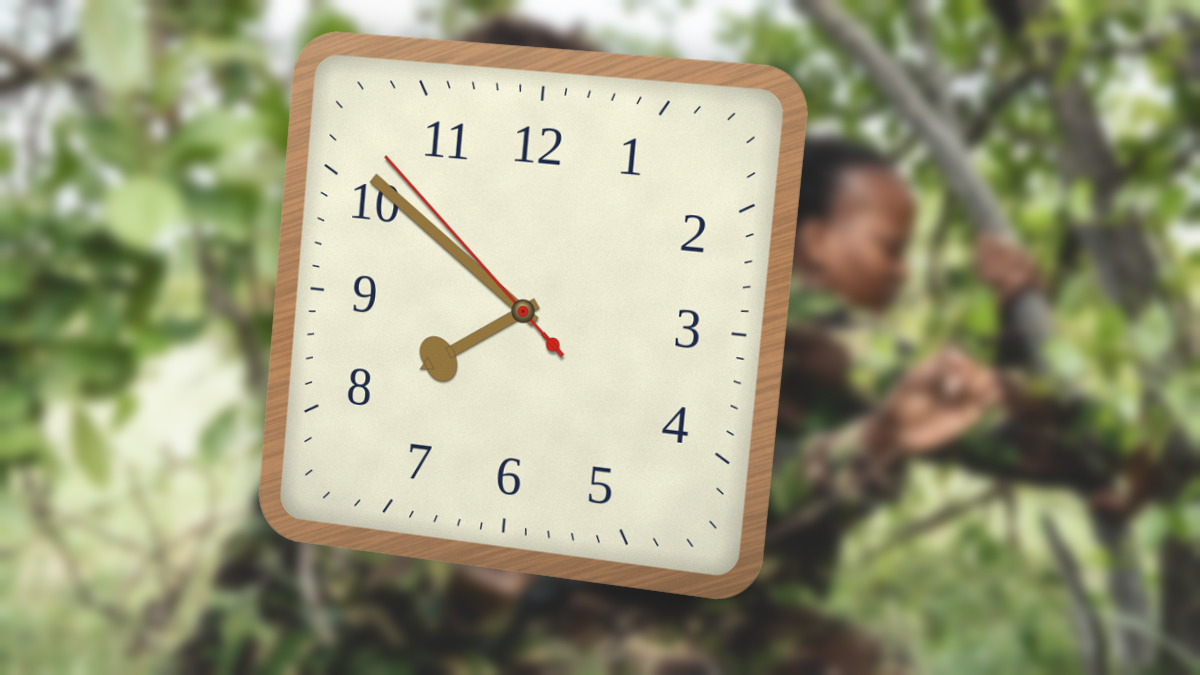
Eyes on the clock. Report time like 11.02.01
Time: 7.50.52
